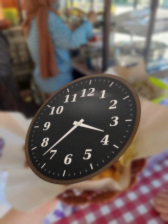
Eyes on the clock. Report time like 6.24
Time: 3.37
